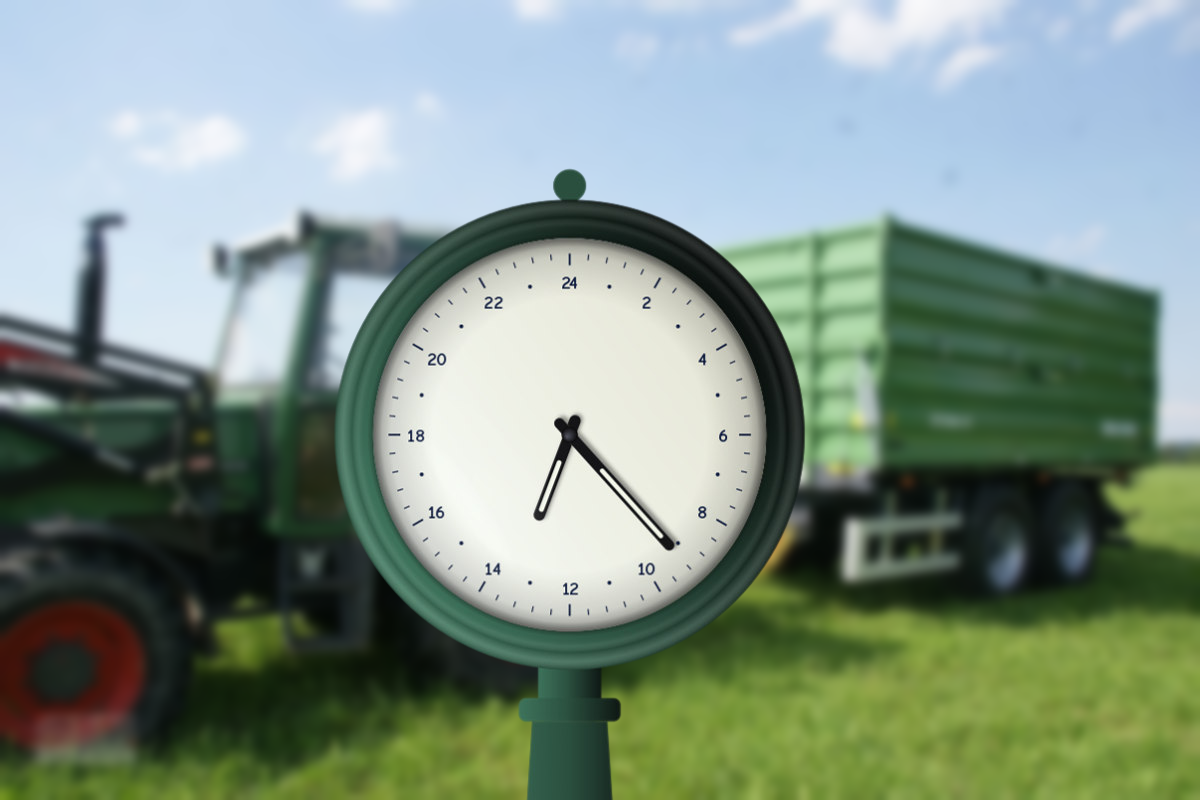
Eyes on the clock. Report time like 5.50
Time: 13.23
